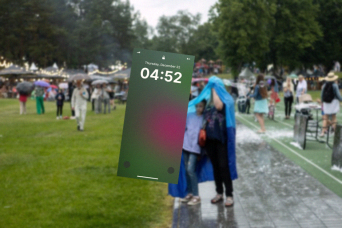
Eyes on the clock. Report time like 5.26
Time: 4.52
